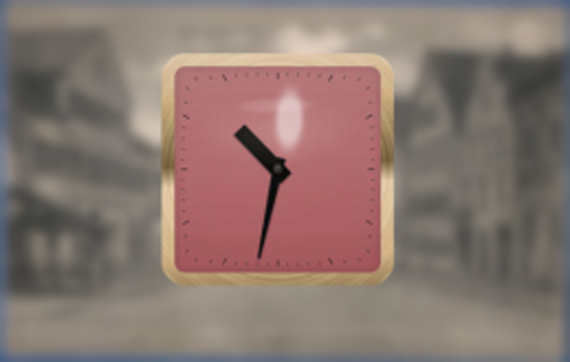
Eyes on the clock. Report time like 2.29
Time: 10.32
